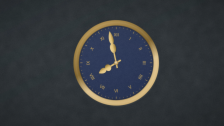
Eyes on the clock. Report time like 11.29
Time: 7.58
